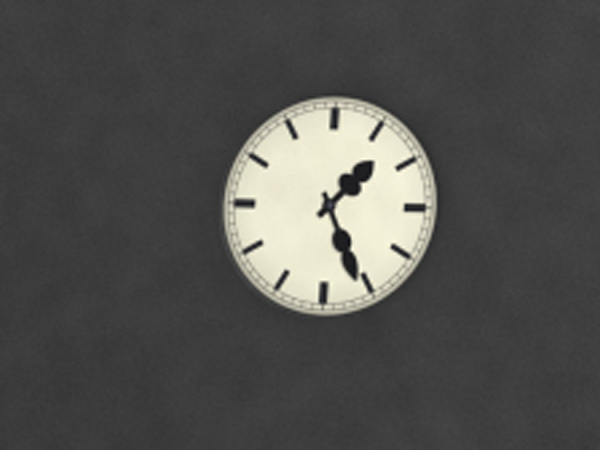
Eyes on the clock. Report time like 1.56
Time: 1.26
